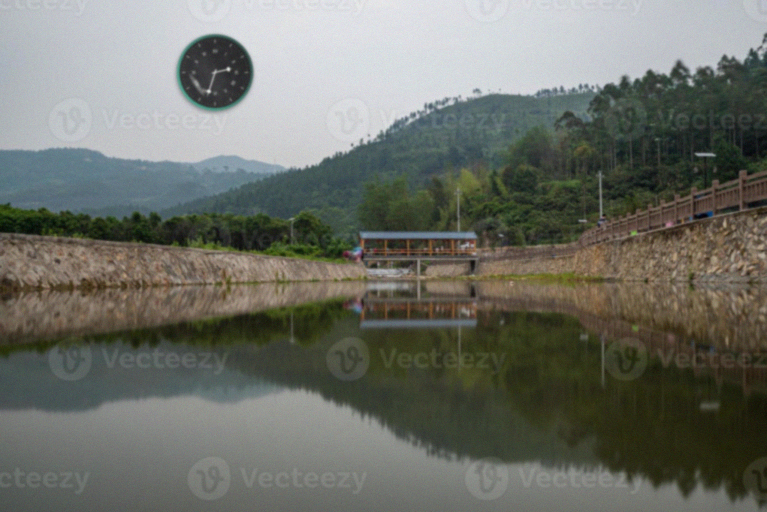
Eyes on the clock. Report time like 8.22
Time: 2.33
